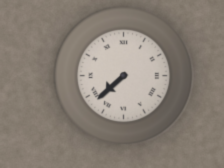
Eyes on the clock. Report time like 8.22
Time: 7.38
